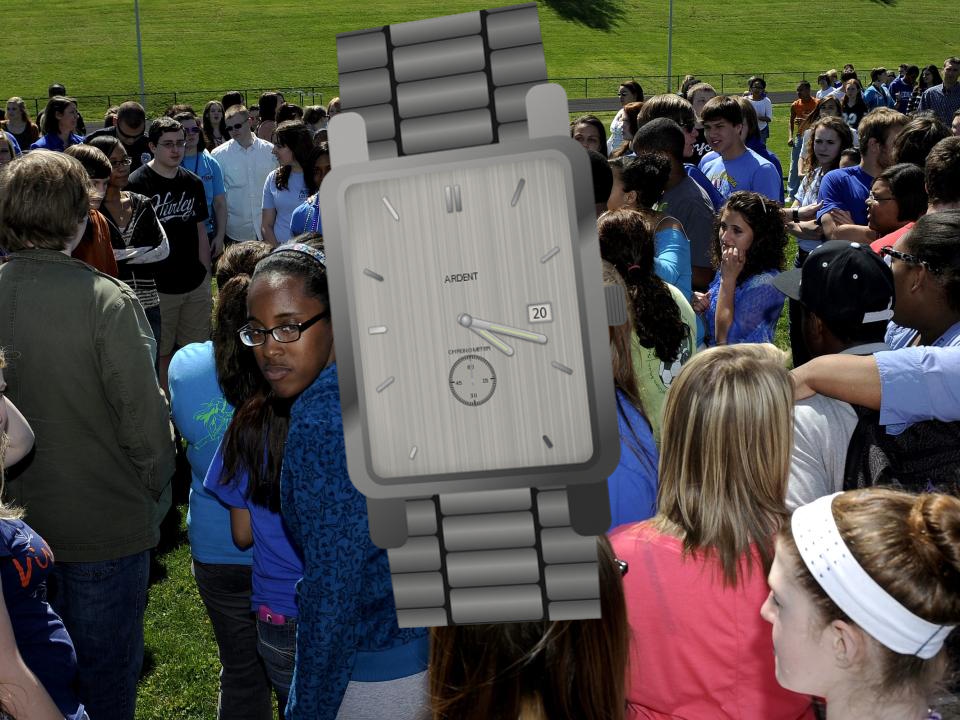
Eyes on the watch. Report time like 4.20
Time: 4.18
